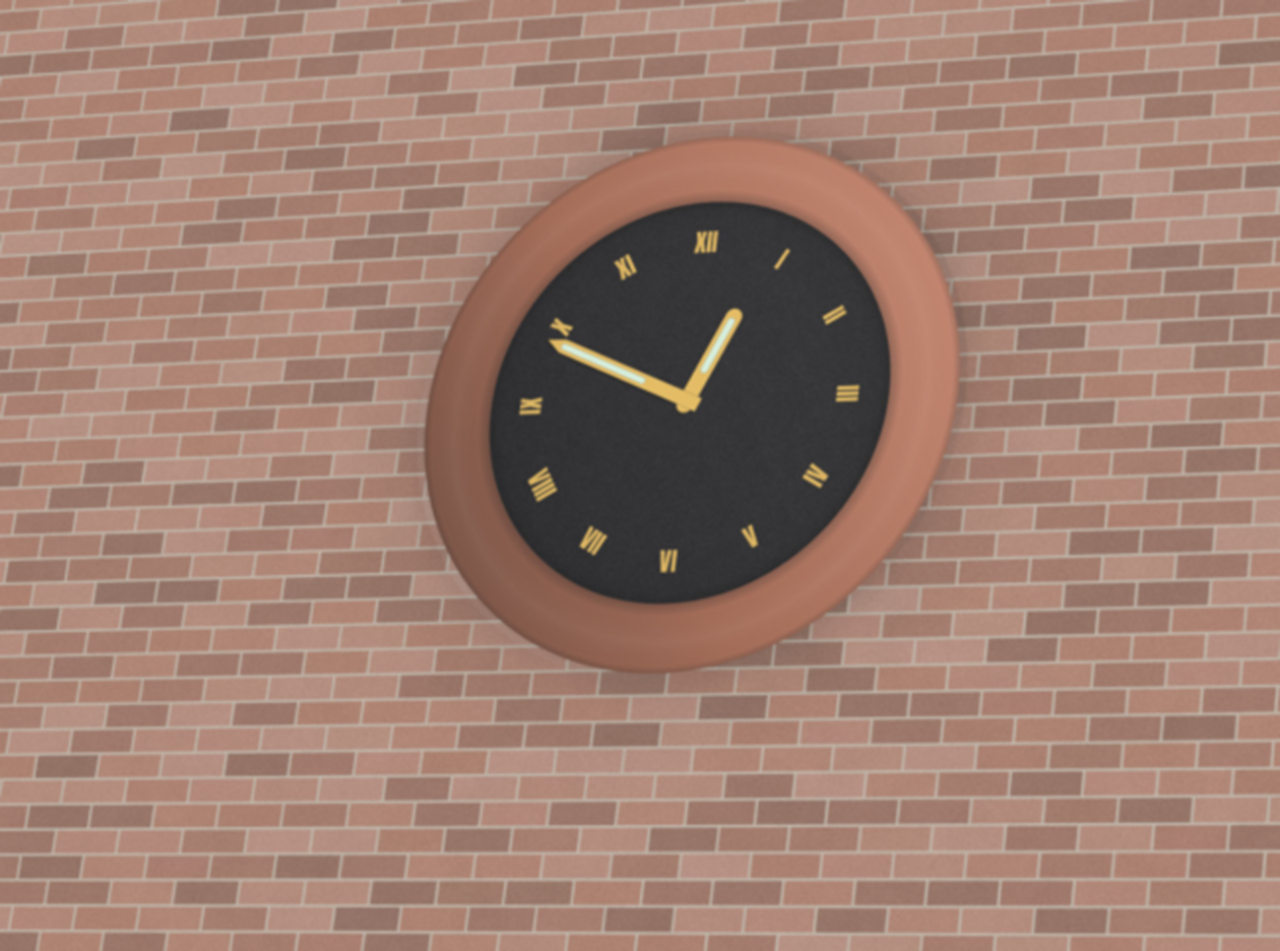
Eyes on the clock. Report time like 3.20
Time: 12.49
